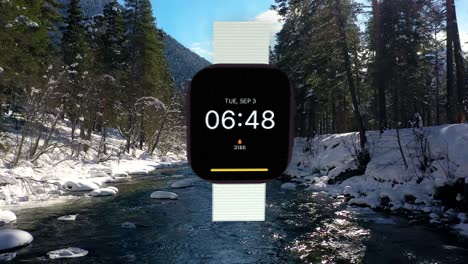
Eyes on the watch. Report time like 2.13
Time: 6.48
